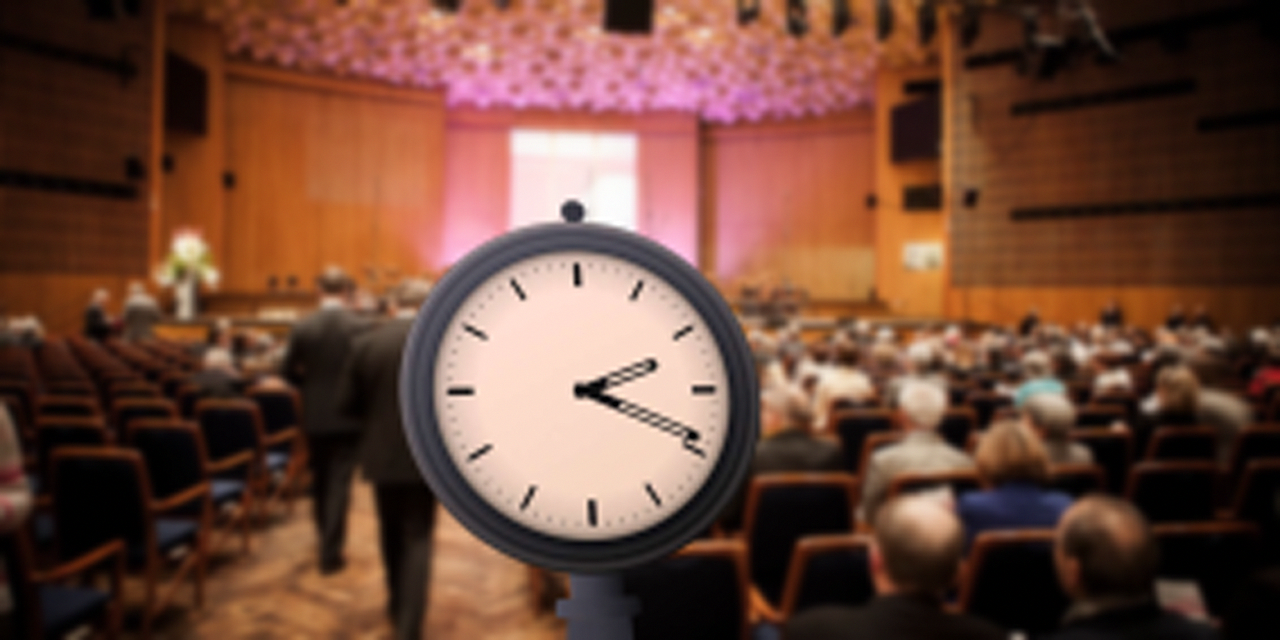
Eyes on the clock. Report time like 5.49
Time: 2.19
